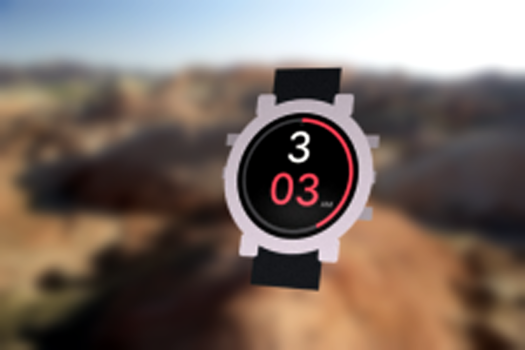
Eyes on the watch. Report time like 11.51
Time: 3.03
